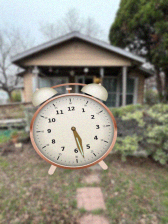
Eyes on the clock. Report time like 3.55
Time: 5.28
